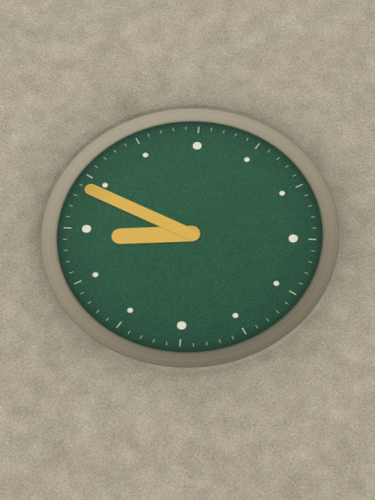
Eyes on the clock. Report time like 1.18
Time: 8.49
